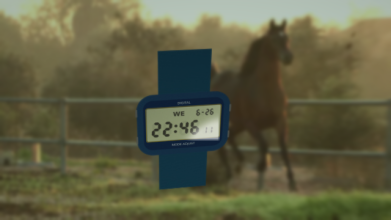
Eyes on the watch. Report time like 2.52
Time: 22.46
